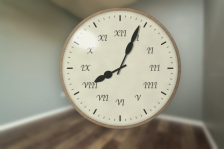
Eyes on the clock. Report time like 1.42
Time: 8.04
